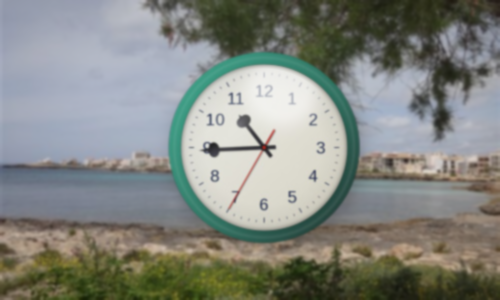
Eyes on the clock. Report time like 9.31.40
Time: 10.44.35
